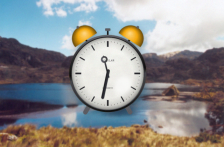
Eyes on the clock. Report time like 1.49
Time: 11.32
